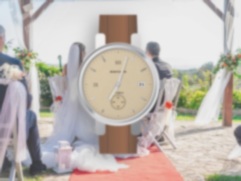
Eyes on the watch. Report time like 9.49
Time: 7.03
